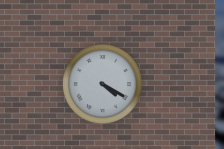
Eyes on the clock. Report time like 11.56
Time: 4.20
